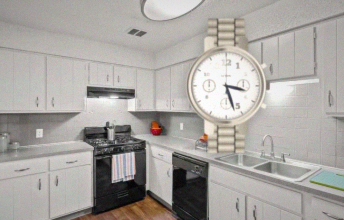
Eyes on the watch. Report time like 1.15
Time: 3.27
